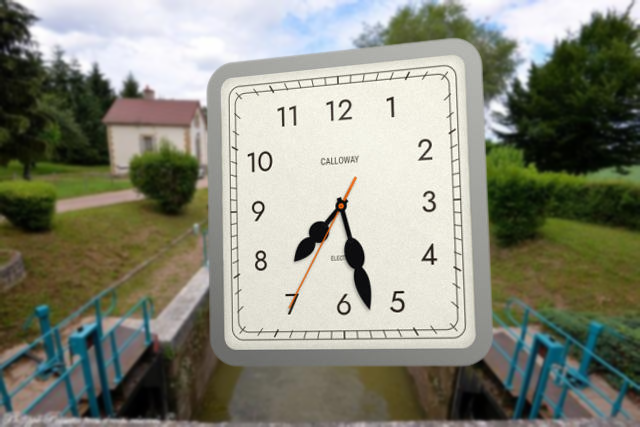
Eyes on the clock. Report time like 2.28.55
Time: 7.27.35
